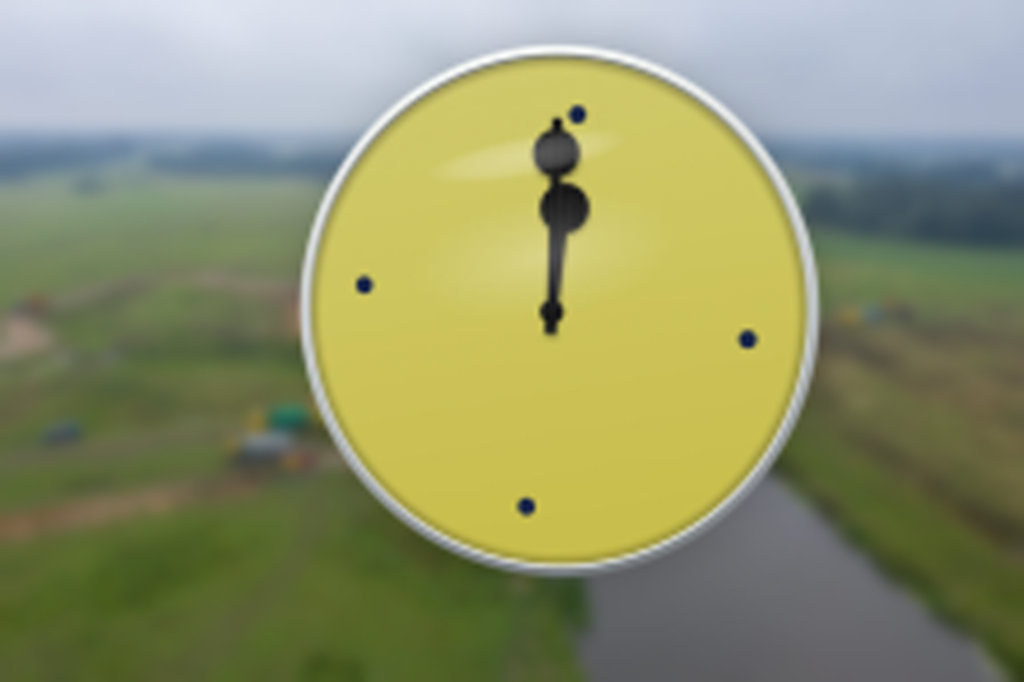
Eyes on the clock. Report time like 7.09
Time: 11.59
